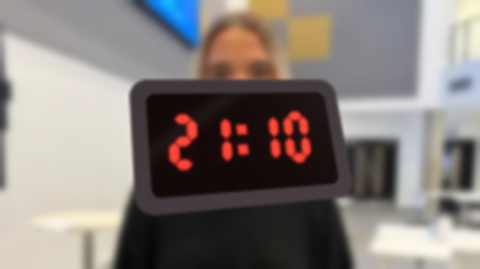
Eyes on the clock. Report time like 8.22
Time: 21.10
